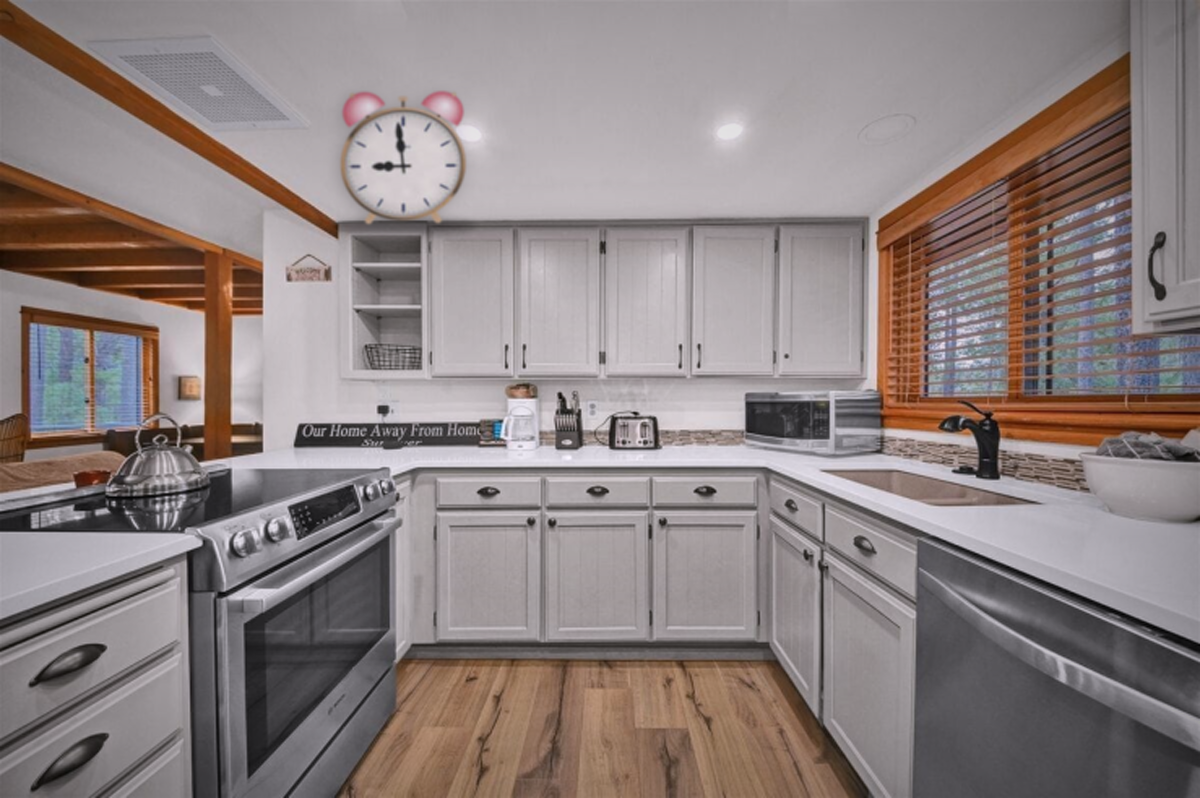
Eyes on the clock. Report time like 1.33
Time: 8.59
